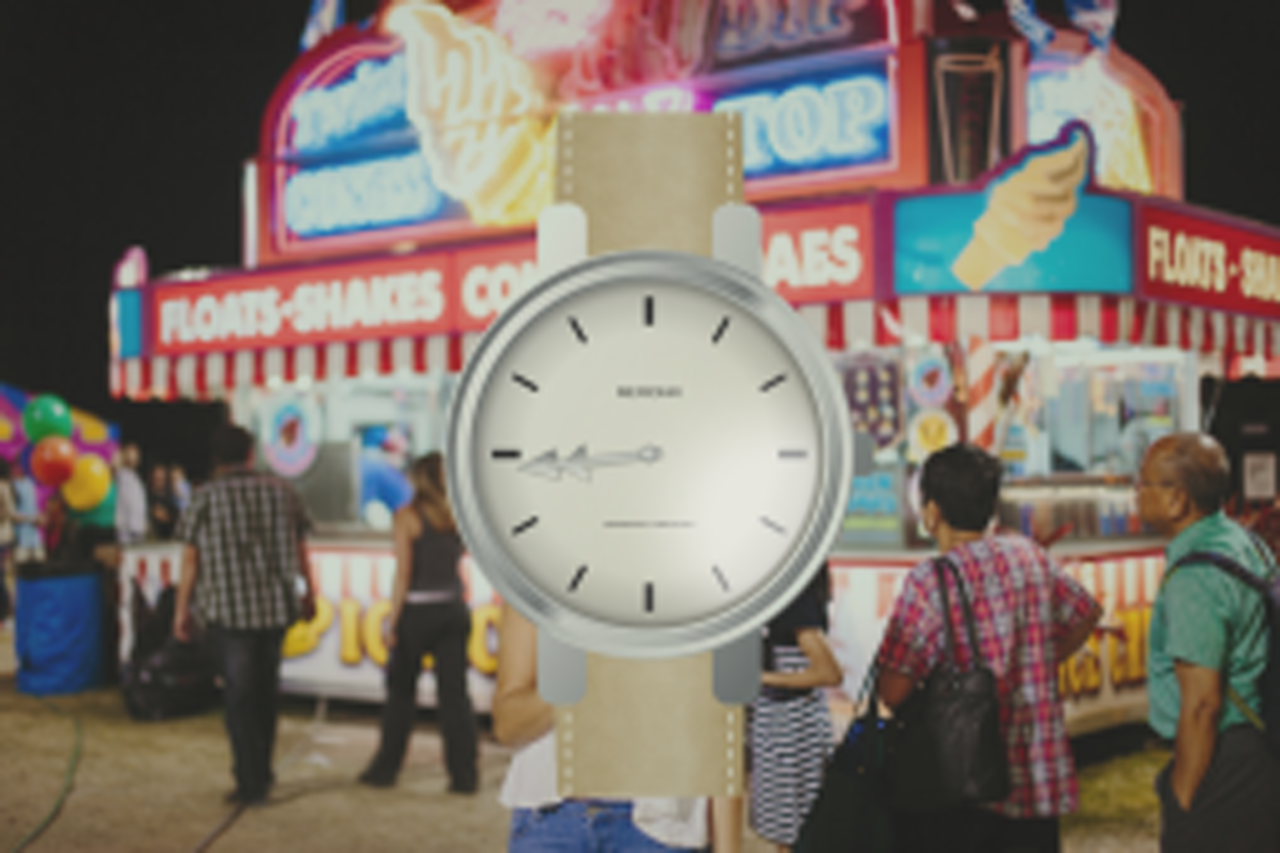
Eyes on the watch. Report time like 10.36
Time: 8.44
